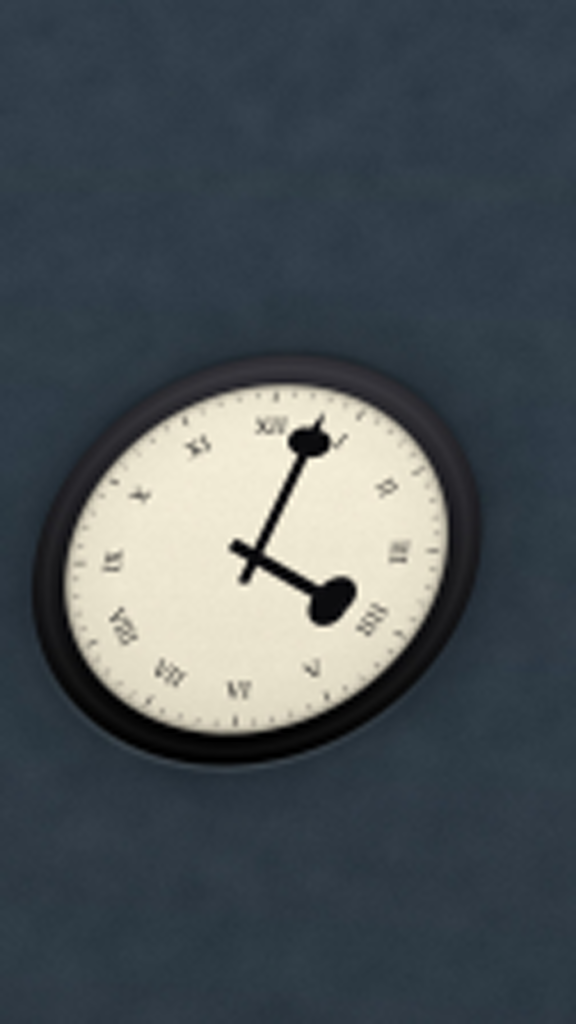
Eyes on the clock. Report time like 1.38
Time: 4.03
